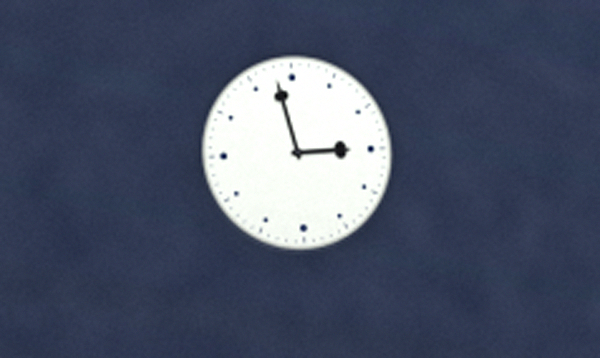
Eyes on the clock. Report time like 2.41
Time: 2.58
